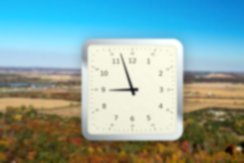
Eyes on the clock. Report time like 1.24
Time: 8.57
